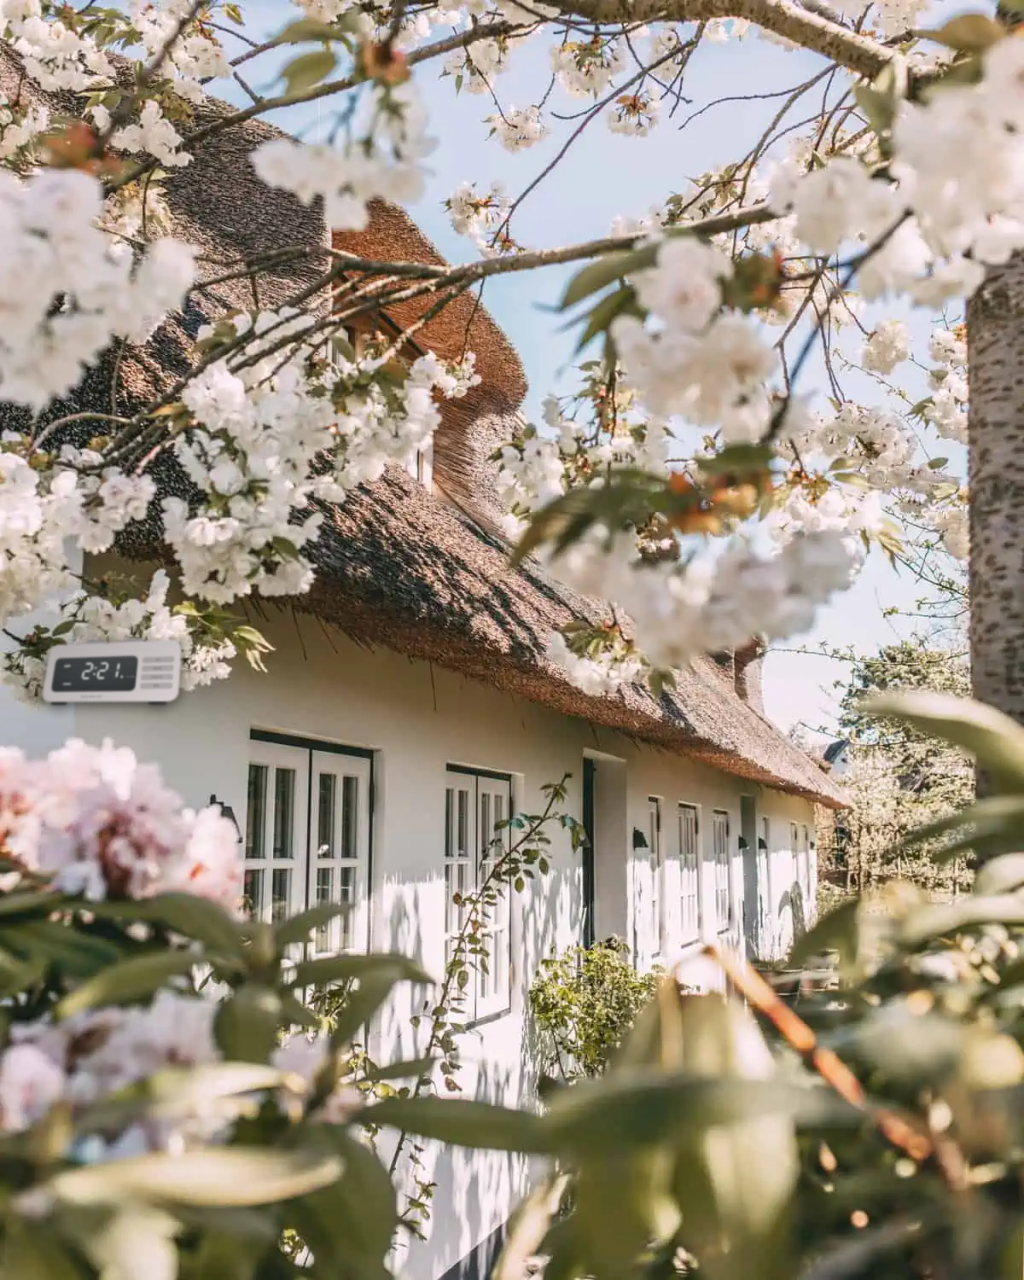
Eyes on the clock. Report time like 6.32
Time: 2.21
